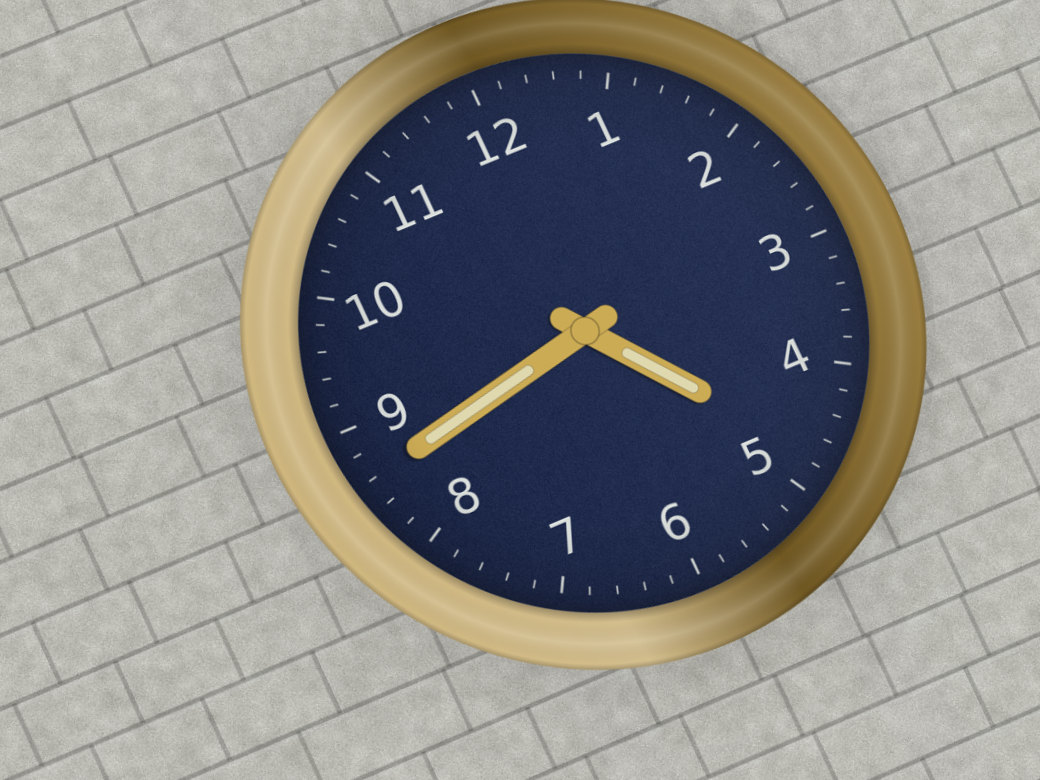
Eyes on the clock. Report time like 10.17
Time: 4.43
